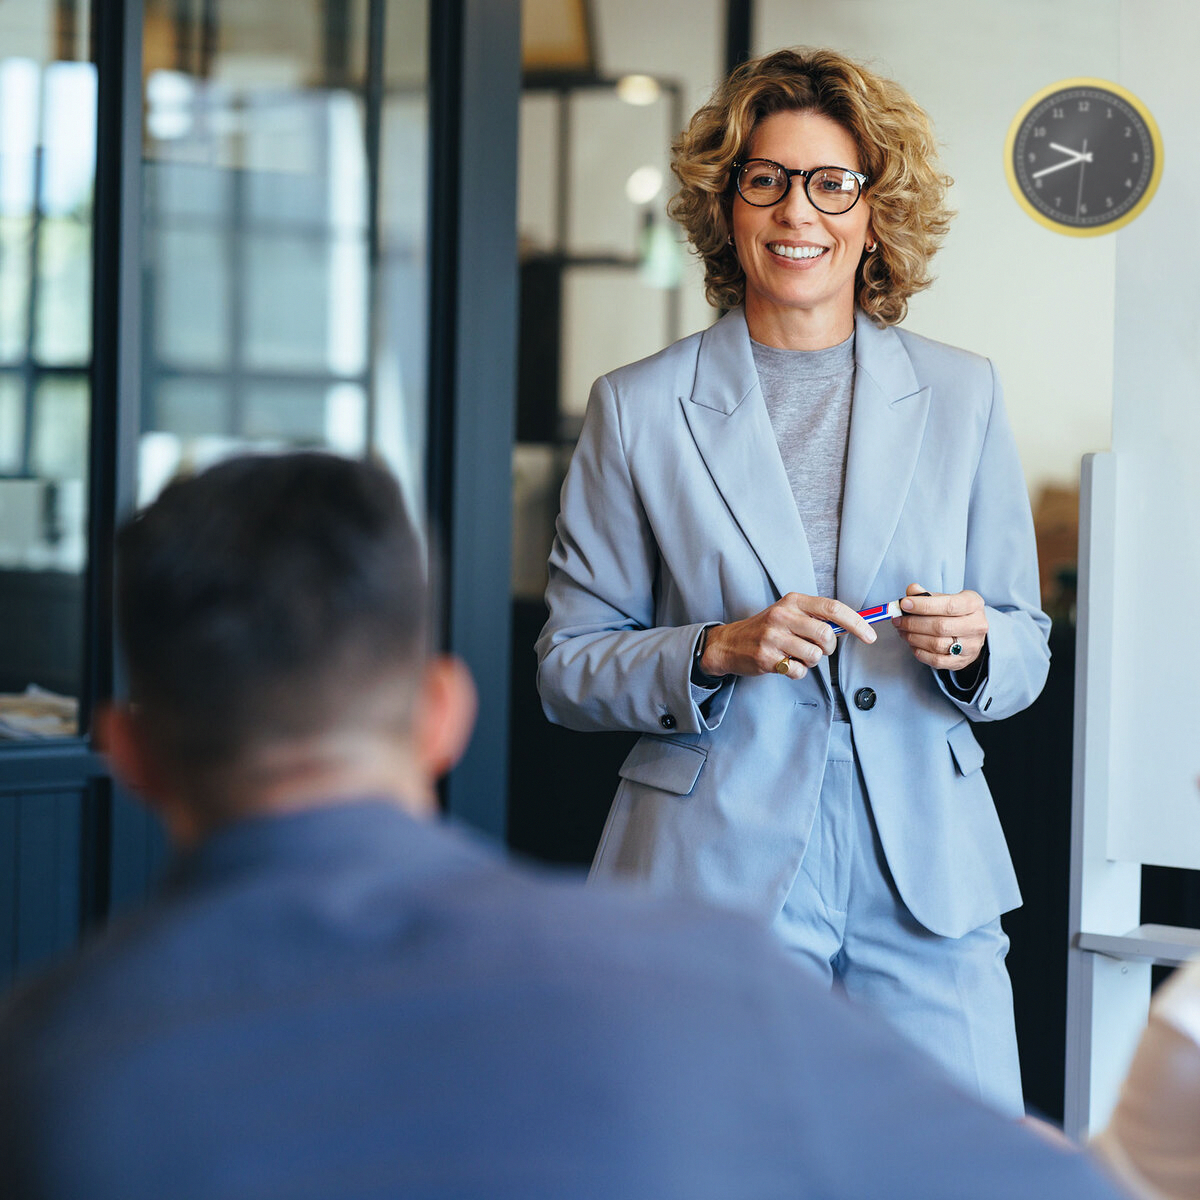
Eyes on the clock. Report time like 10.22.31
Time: 9.41.31
